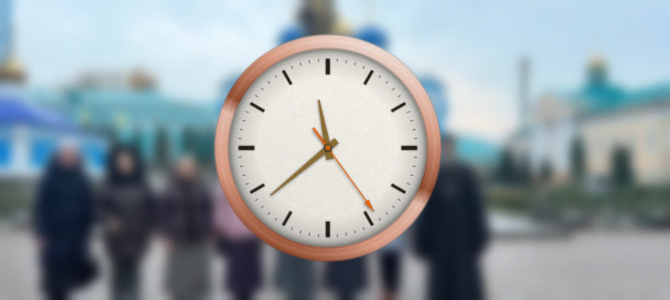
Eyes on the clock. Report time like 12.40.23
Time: 11.38.24
